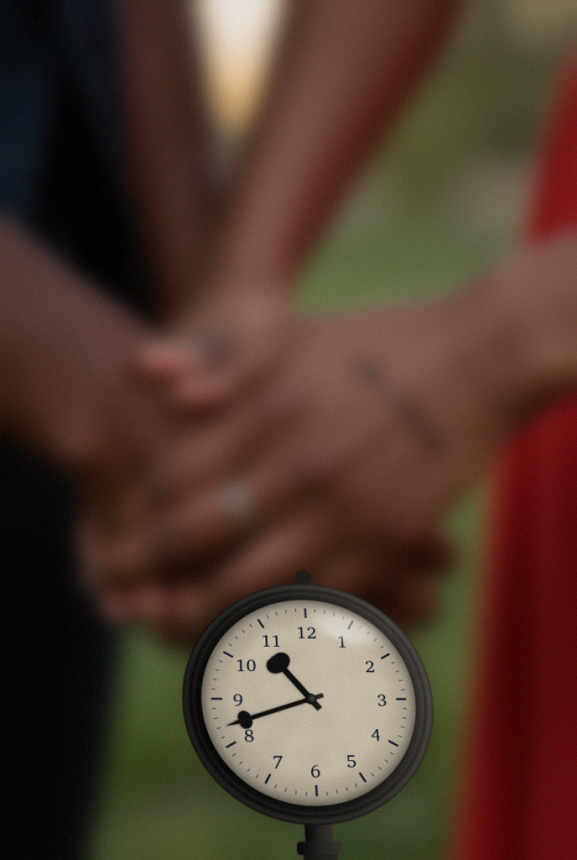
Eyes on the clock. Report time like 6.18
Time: 10.42
